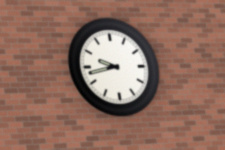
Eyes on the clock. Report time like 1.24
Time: 9.43
